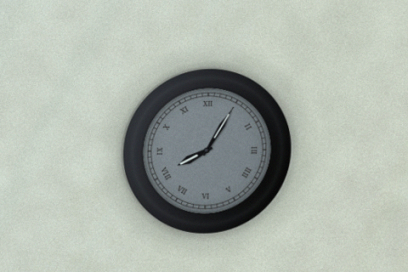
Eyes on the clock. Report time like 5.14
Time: 8.05
